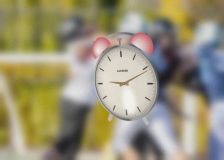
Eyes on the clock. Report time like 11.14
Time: 9.11
